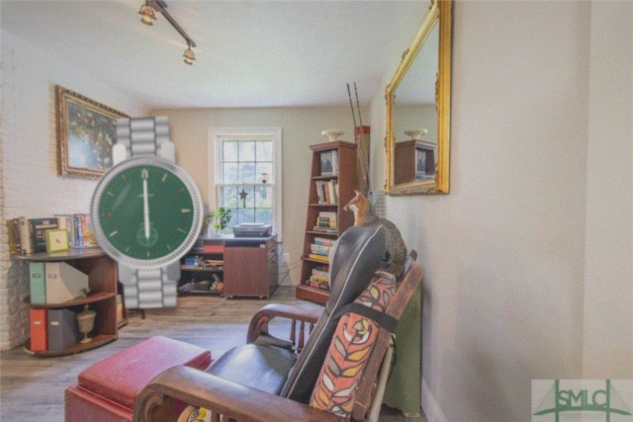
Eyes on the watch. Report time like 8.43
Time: 6.00
